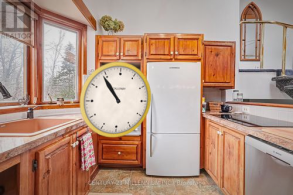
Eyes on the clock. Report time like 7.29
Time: 10.54
